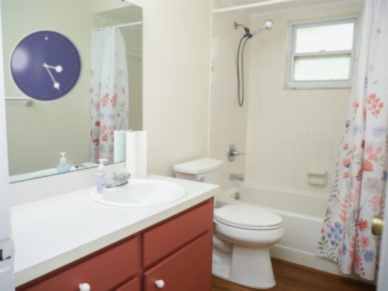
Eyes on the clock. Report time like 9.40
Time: 3.25
